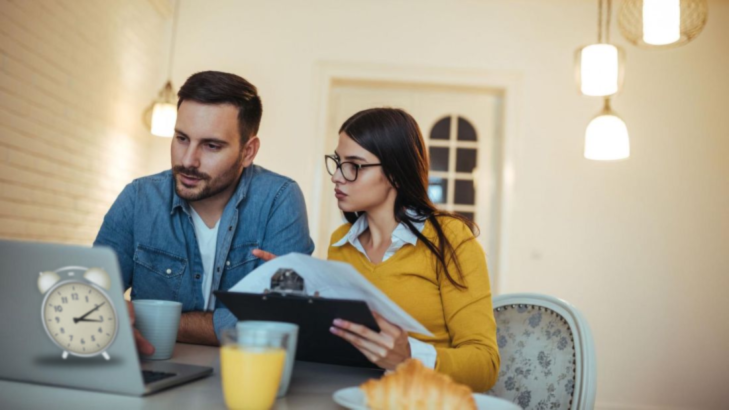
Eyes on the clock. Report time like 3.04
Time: 3.10
